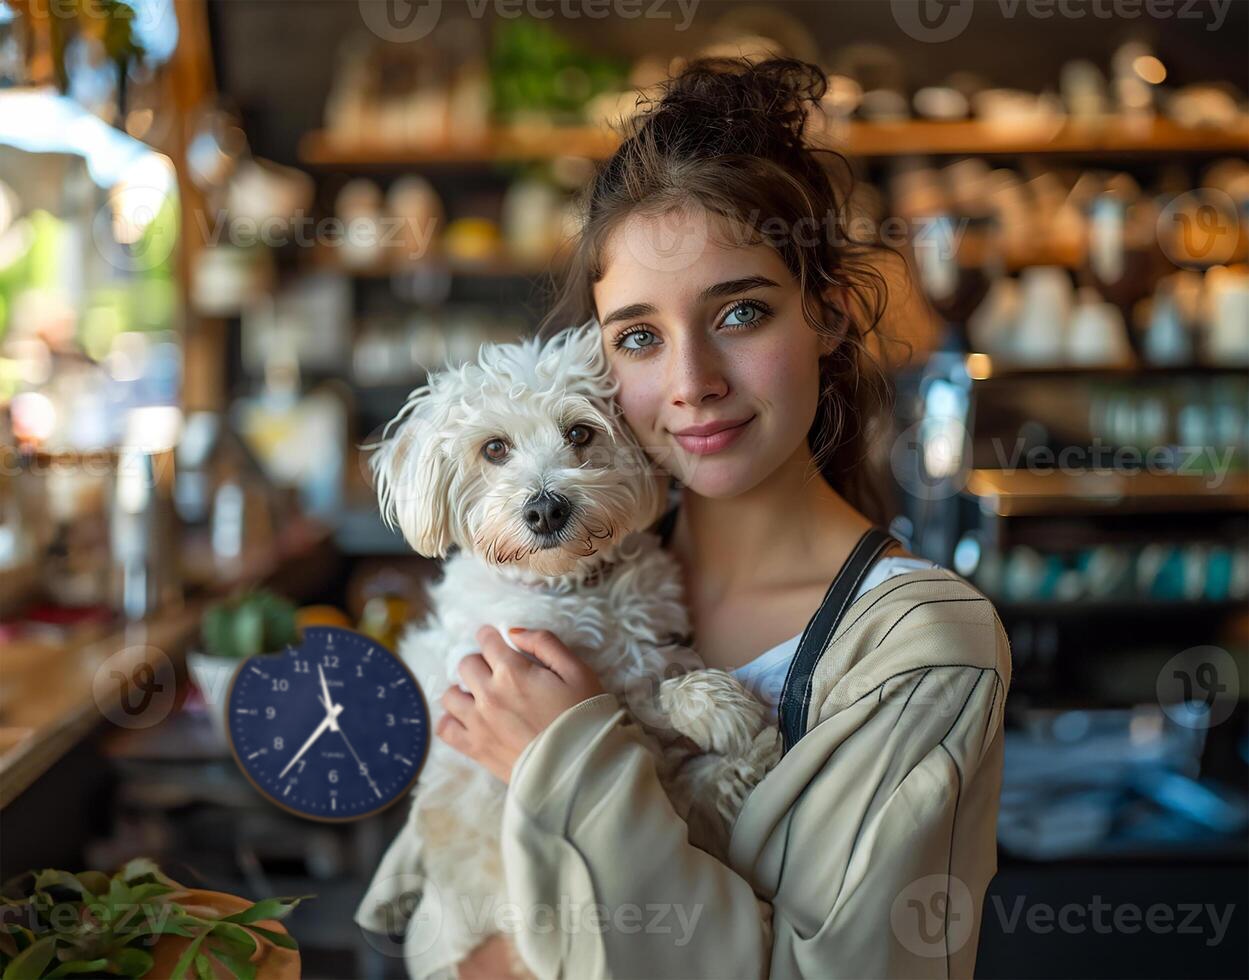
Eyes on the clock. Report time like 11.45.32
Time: 11.36.25
